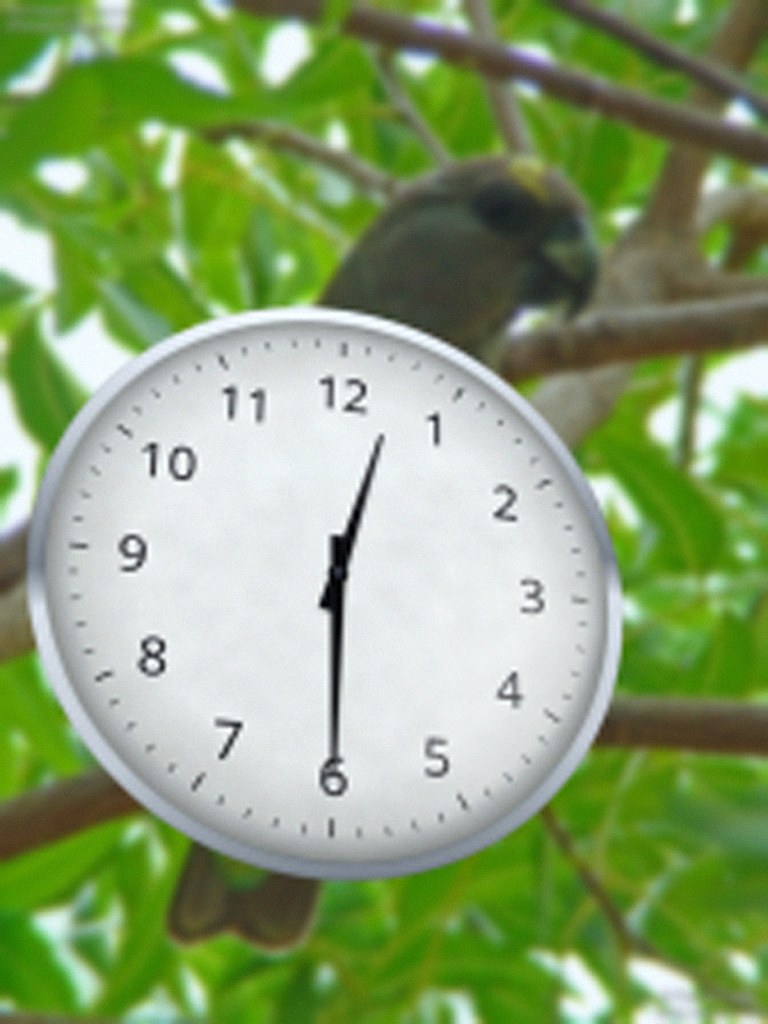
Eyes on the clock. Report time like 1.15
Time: 12.30
